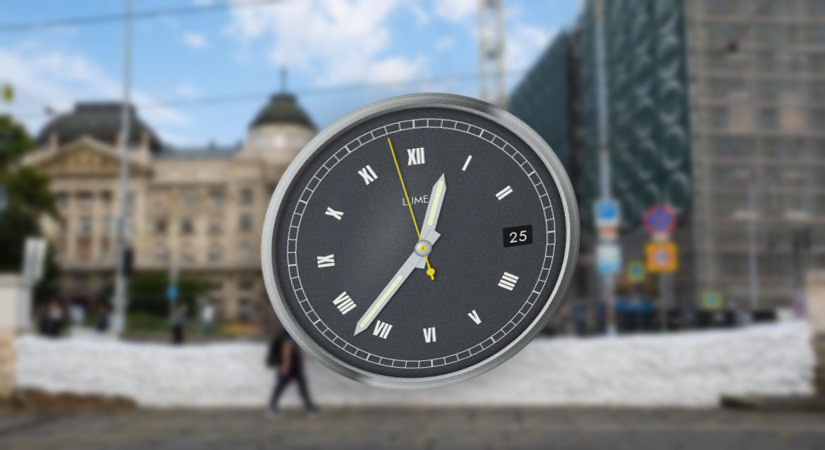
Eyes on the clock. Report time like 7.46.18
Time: 12.36.58
